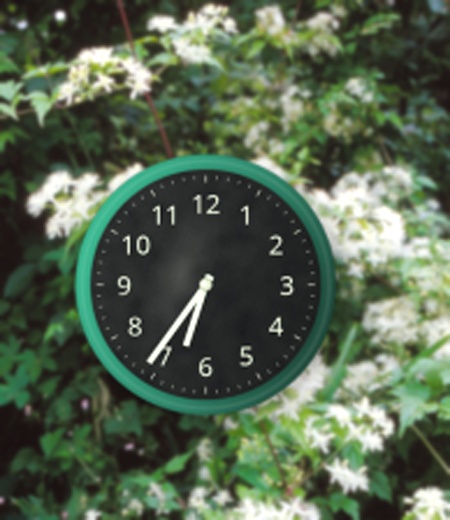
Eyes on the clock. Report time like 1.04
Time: 6.36
